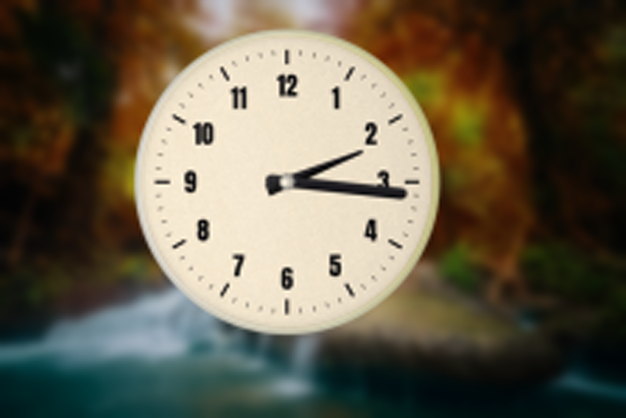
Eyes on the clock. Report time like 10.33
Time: 2.16
